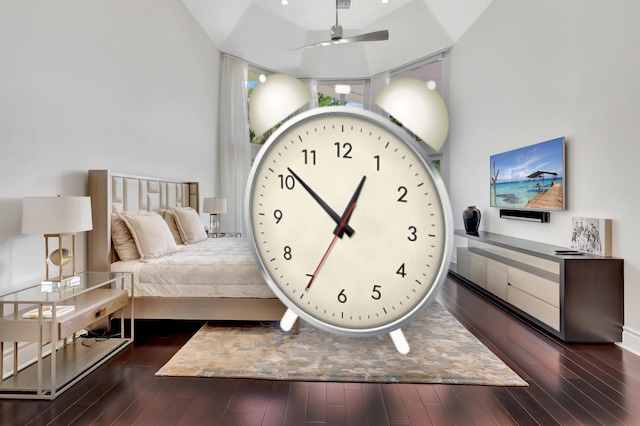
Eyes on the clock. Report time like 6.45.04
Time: 12.51.35
